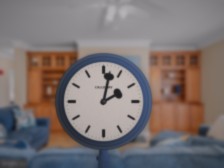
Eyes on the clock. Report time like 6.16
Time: 2.02
